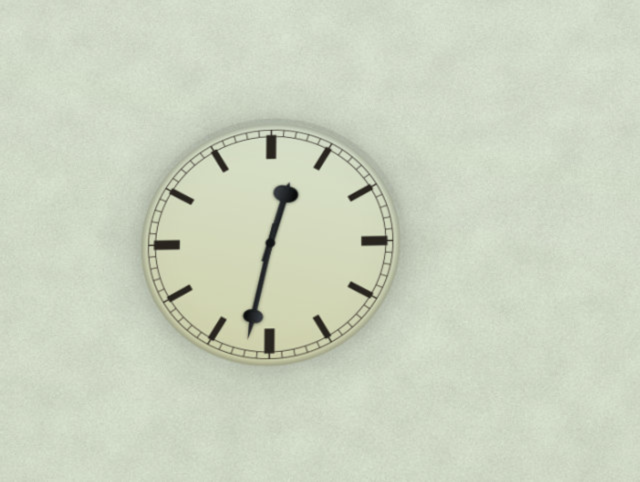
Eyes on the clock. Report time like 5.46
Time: 12.32
